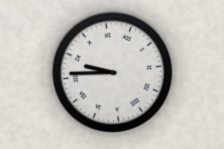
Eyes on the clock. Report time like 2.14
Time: 8.41
